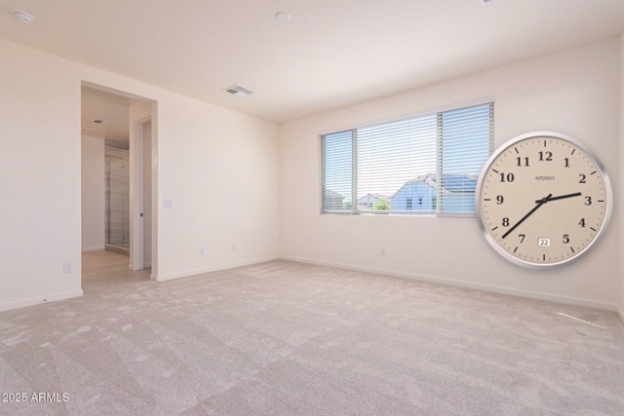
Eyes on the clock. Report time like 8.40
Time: 2.38
